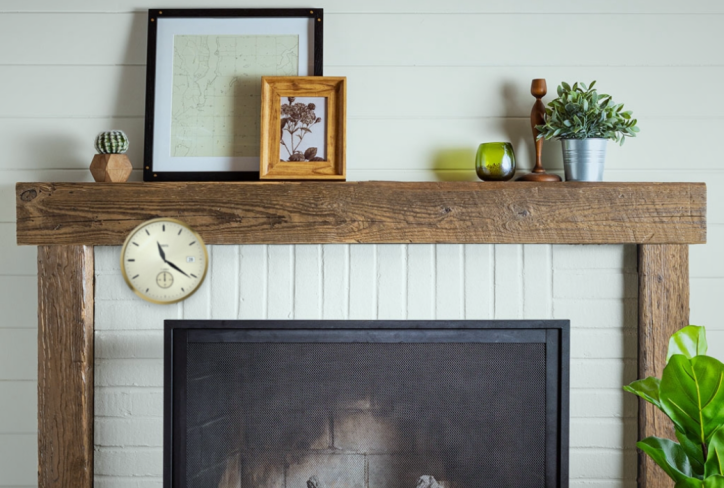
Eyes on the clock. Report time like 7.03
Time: 11.21
